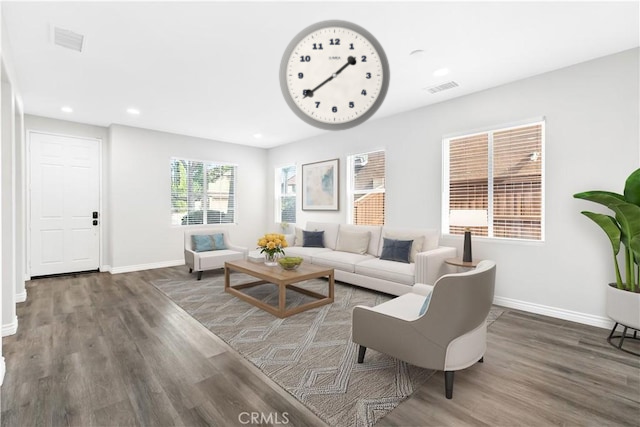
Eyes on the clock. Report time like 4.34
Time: 1.39
